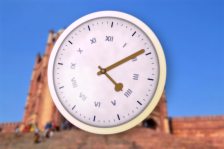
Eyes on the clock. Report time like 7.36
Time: 4.09
